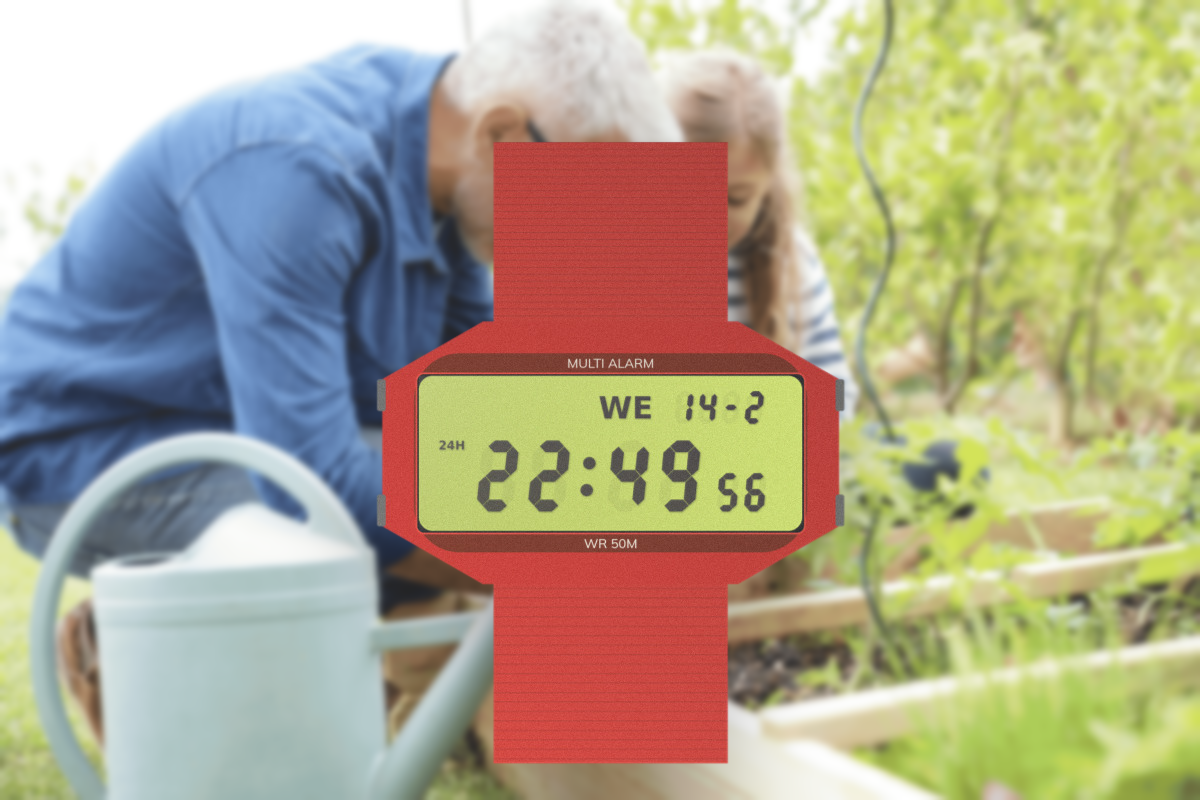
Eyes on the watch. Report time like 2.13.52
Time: 22.49.56
